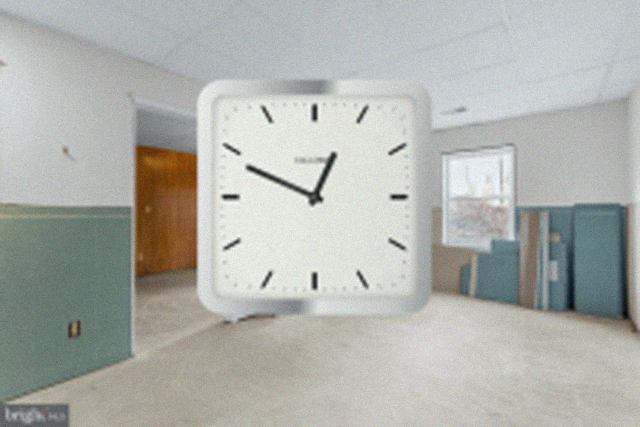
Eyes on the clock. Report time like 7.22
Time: 12.49
